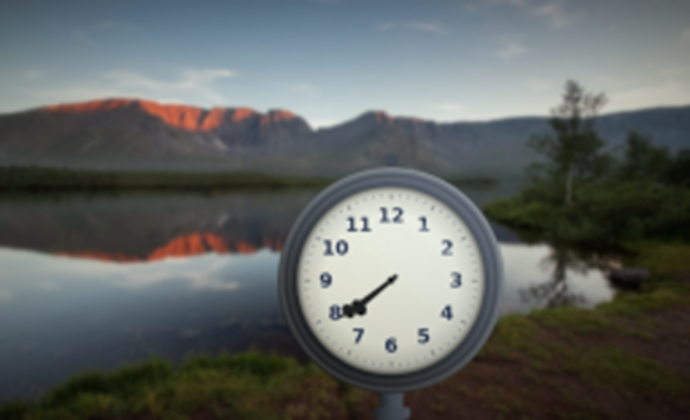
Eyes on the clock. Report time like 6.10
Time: 7.39
